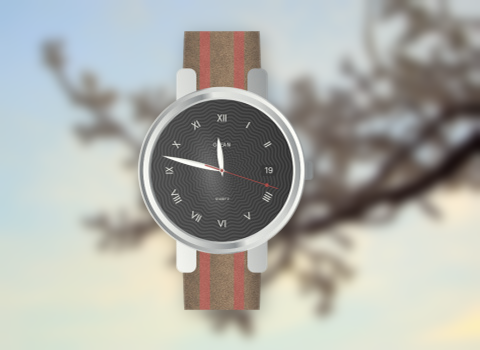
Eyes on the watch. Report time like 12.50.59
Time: 11.47.18
